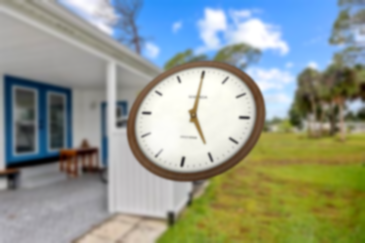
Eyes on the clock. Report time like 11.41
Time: 5.00
